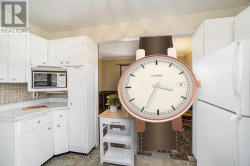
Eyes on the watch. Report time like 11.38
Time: 3.34
